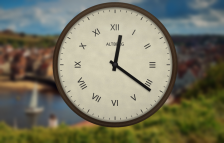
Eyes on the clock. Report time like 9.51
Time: 12.21
